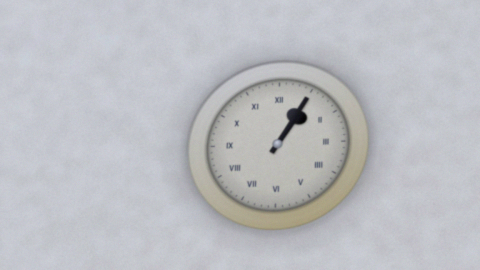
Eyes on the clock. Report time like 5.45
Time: 1.05
